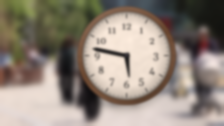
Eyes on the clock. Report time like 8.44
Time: 5.47
